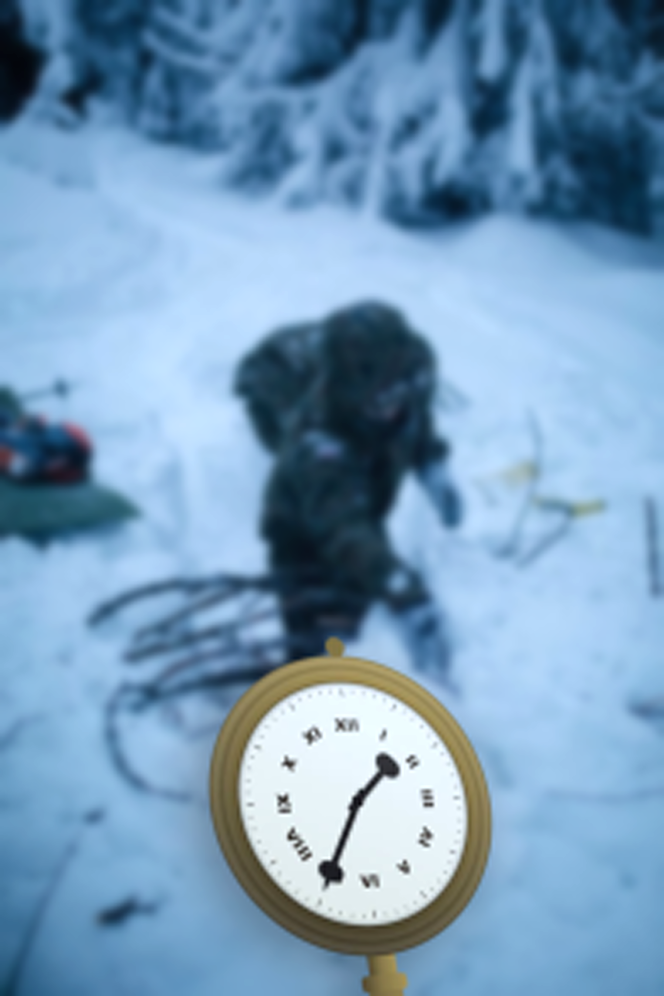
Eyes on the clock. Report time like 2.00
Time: 1.35
